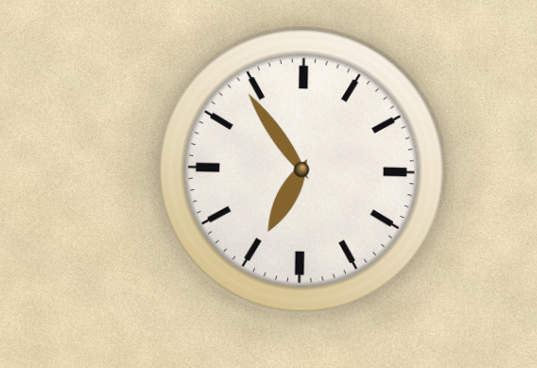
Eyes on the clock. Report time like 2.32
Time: 6.54
